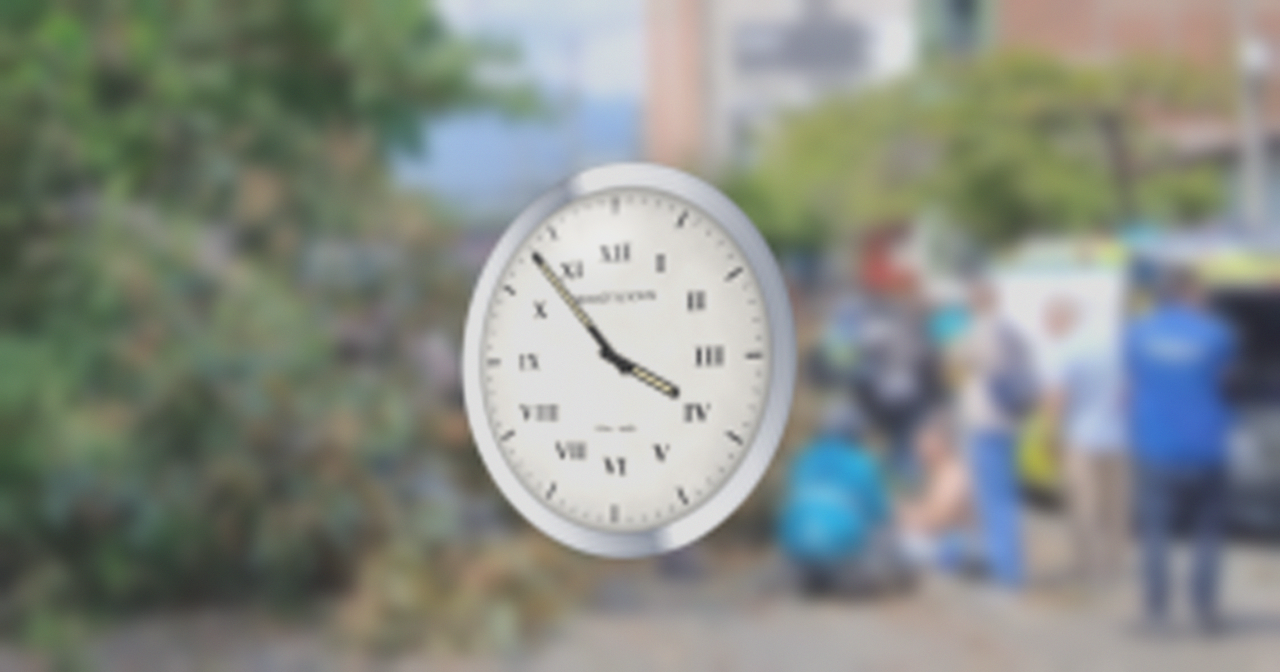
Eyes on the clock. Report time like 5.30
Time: 3.53
